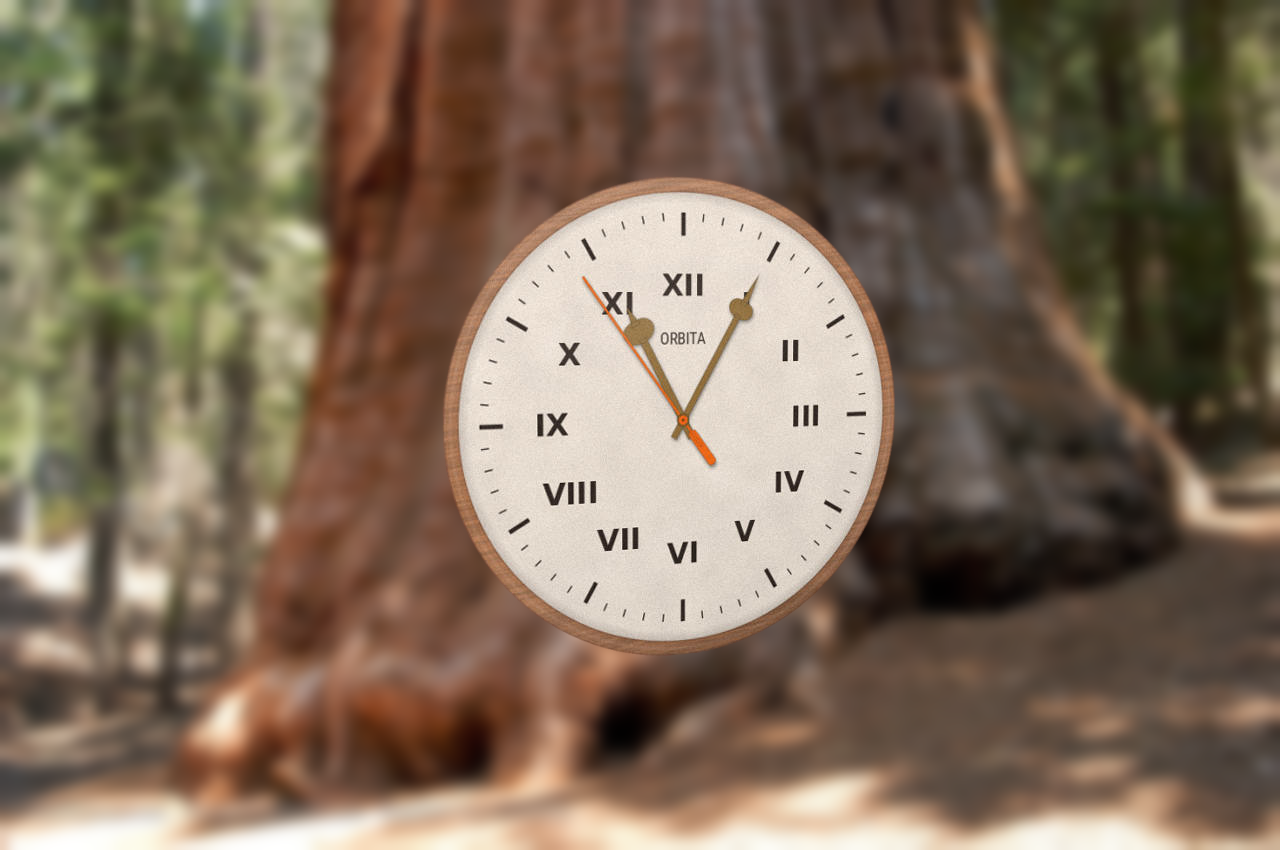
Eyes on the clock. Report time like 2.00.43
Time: 11.04.54
